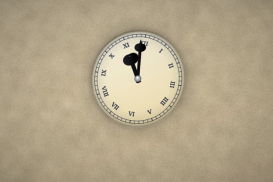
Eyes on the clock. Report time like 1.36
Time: 10.59
